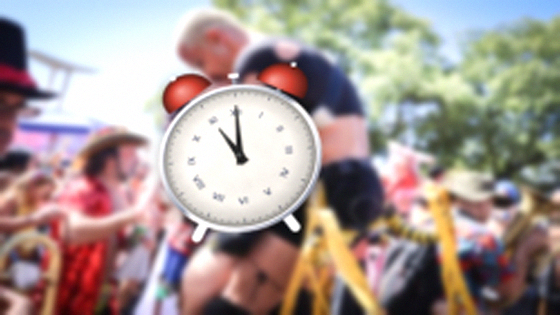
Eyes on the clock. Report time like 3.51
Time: 11.00
